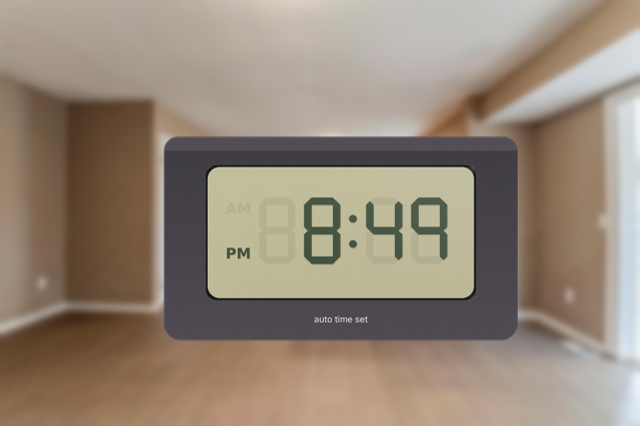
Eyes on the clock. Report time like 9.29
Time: 8.49
